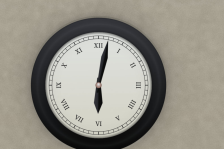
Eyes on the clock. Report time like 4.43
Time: 6.02
